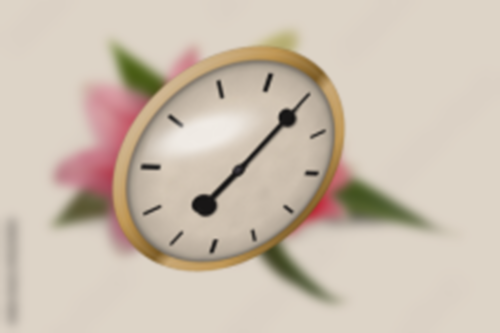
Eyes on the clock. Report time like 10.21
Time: 7.05
